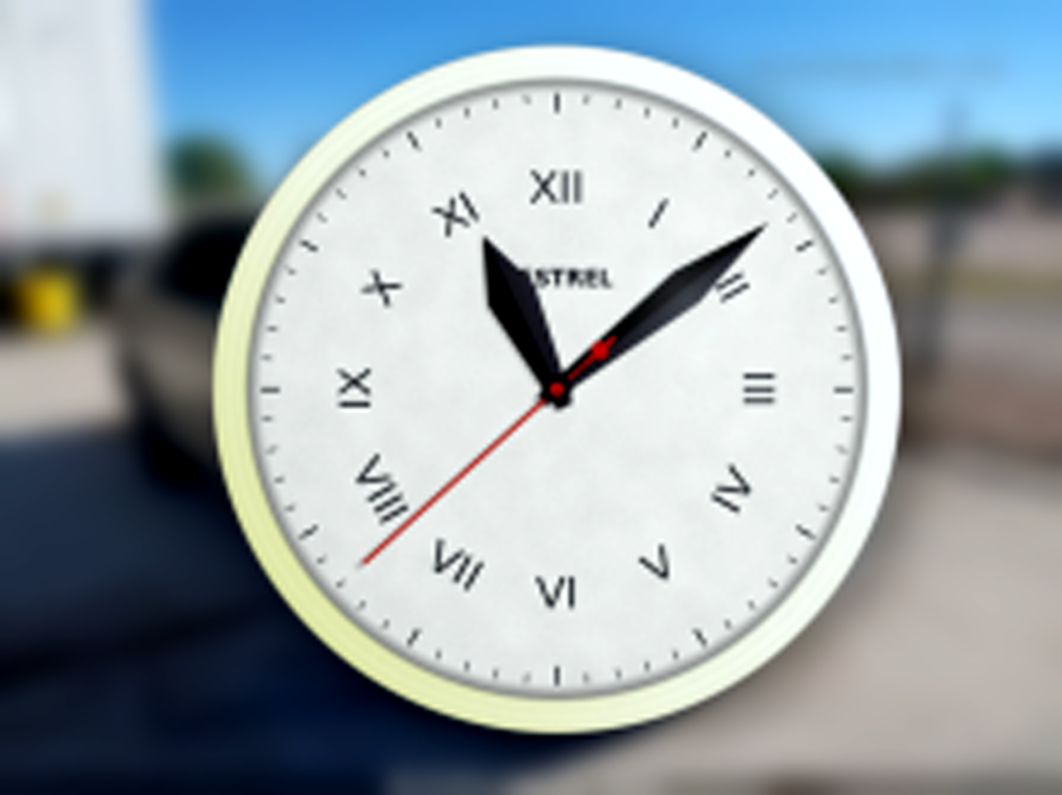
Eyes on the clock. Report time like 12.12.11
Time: 11.08.38
